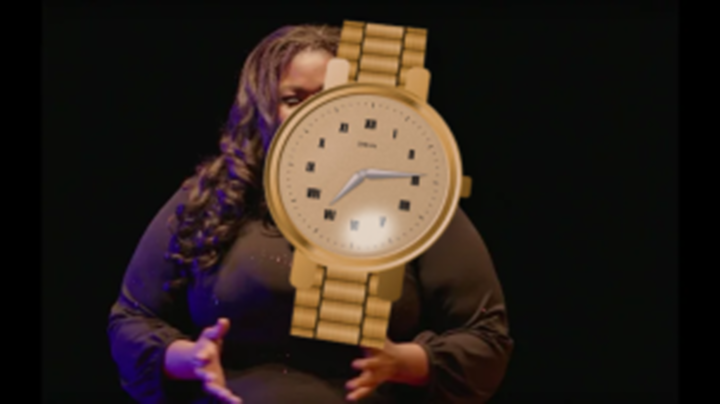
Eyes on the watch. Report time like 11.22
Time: 7.14
